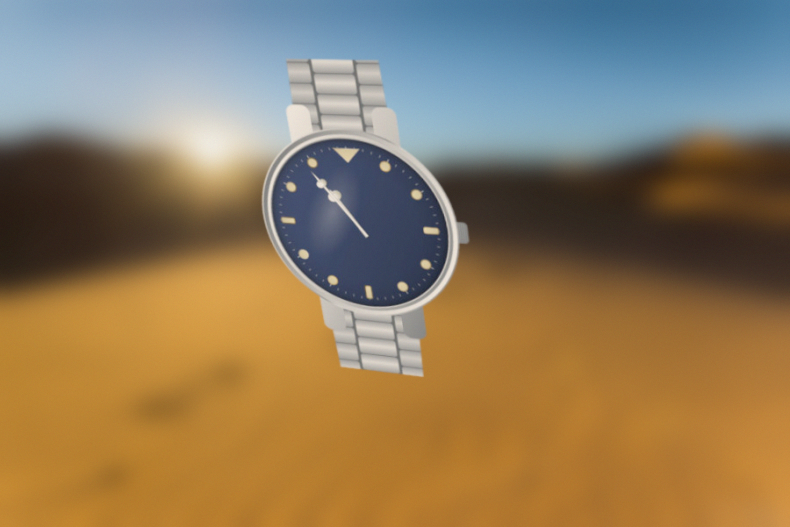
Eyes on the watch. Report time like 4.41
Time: 10.54
